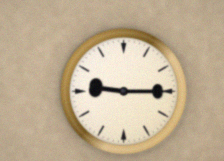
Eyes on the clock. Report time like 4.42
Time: 9.15
